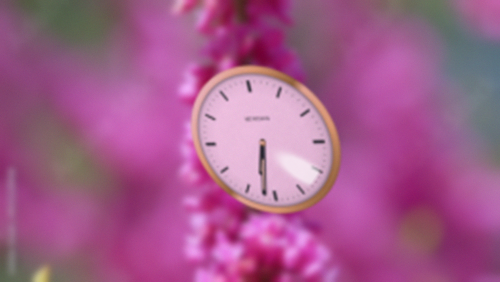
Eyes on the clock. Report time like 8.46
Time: 6.32
